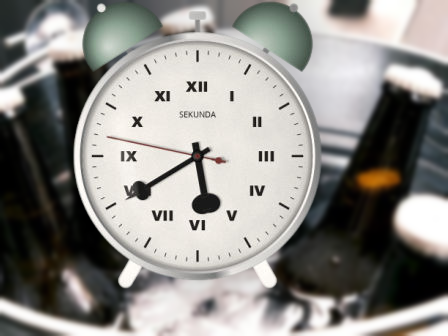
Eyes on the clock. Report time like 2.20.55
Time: 5.39.47
